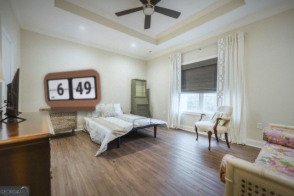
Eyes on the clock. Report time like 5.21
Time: 6.49
